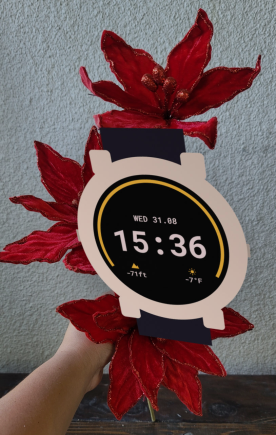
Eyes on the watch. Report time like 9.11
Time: 15.36
